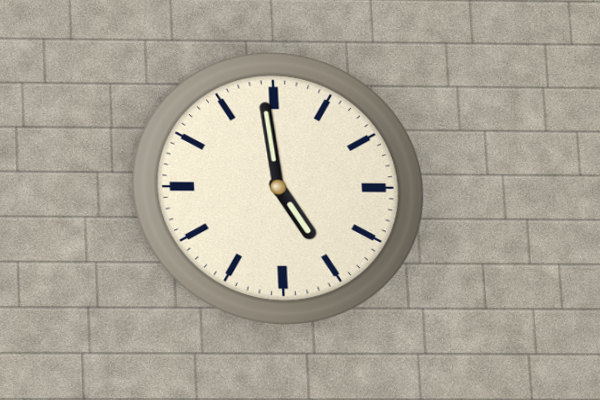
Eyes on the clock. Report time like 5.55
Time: 4.59
